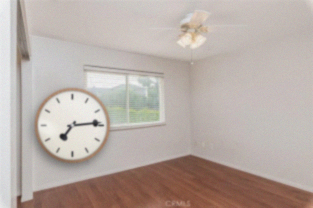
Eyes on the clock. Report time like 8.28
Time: 7.14
